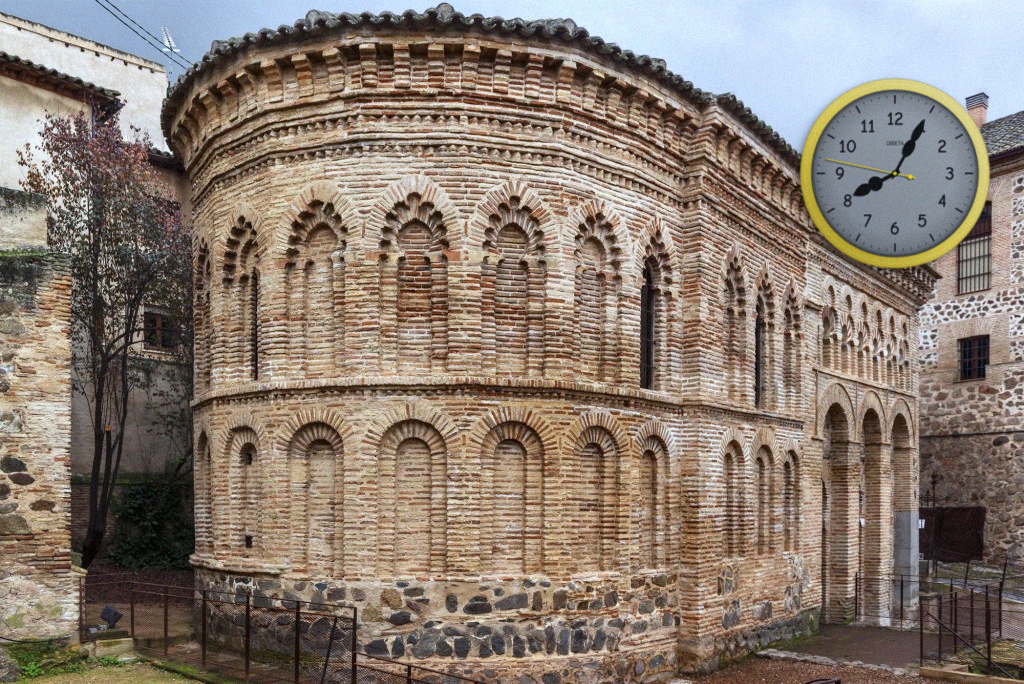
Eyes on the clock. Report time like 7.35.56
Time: 8.04.47
